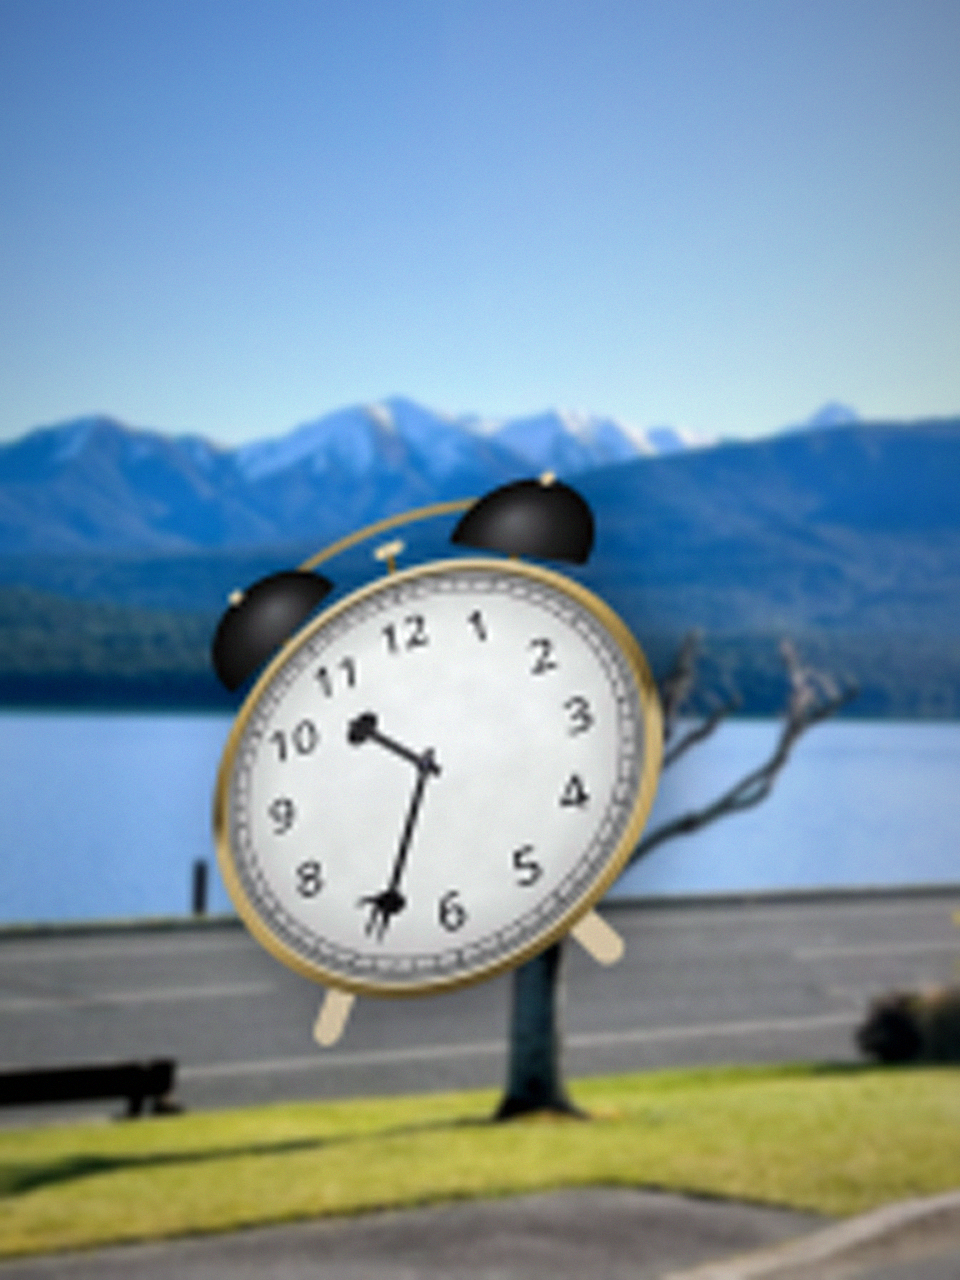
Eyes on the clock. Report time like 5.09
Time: 10.34
